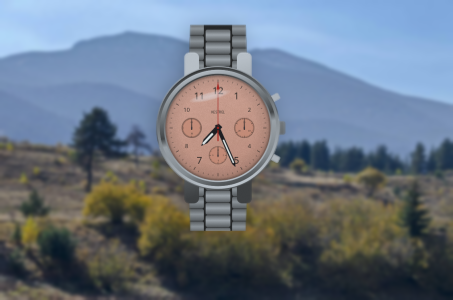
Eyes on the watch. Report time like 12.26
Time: 7.26
